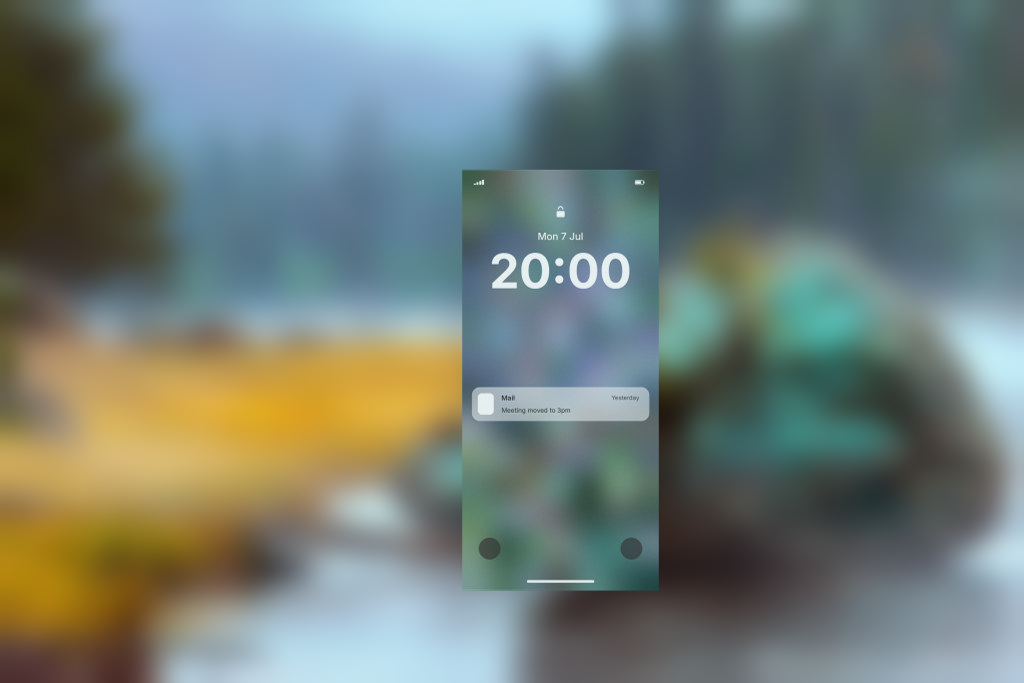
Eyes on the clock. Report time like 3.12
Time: 20.00
